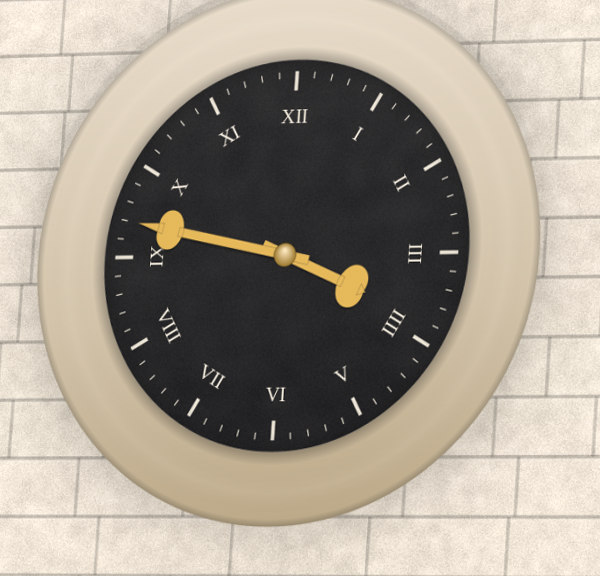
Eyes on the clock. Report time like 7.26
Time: 3.47
